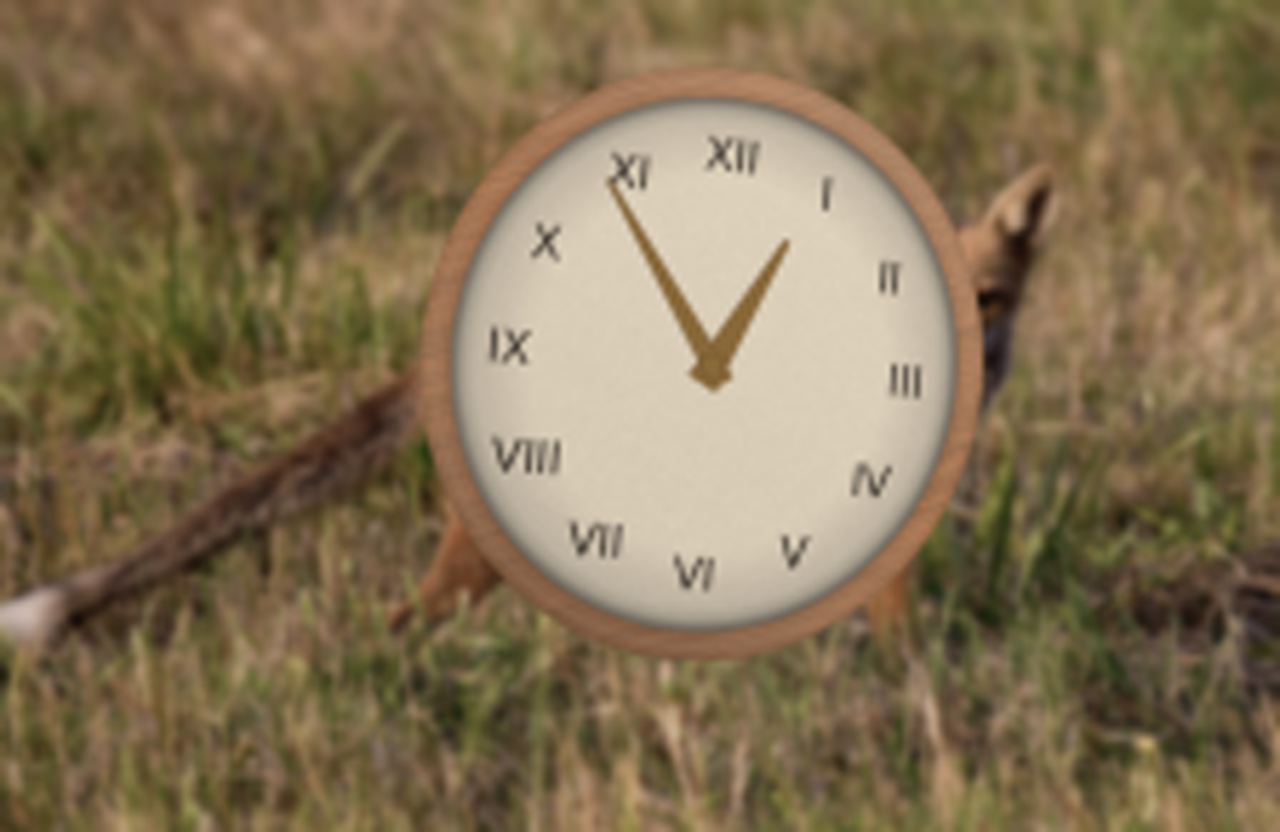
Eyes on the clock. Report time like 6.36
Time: 12.54
